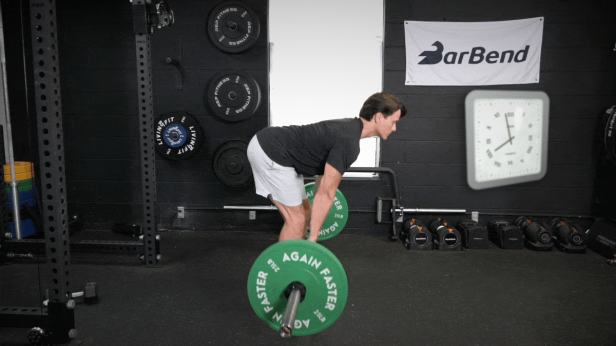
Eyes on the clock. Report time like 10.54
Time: 7.58
